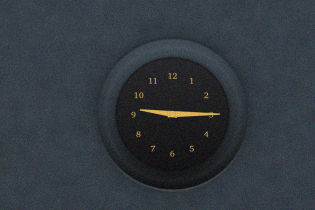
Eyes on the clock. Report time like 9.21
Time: 9.15
